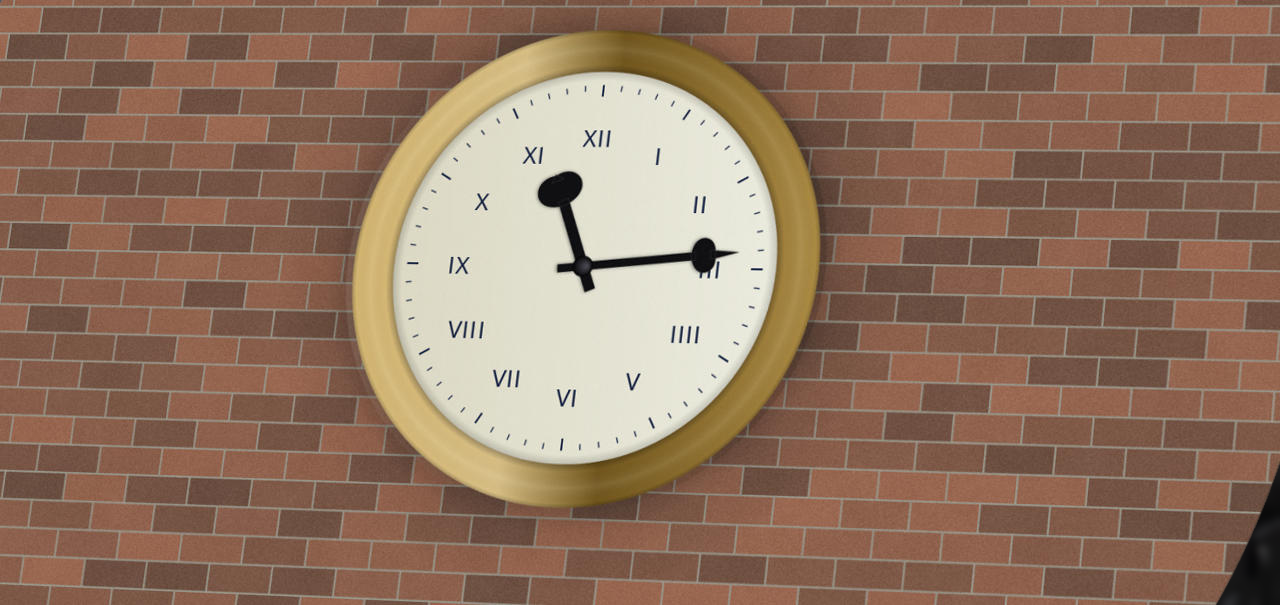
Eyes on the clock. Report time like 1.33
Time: 11.14
